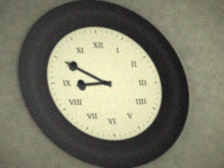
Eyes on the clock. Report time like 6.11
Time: 8.50
